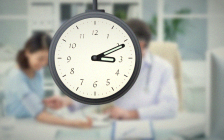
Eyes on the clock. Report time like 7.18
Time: 3.11
